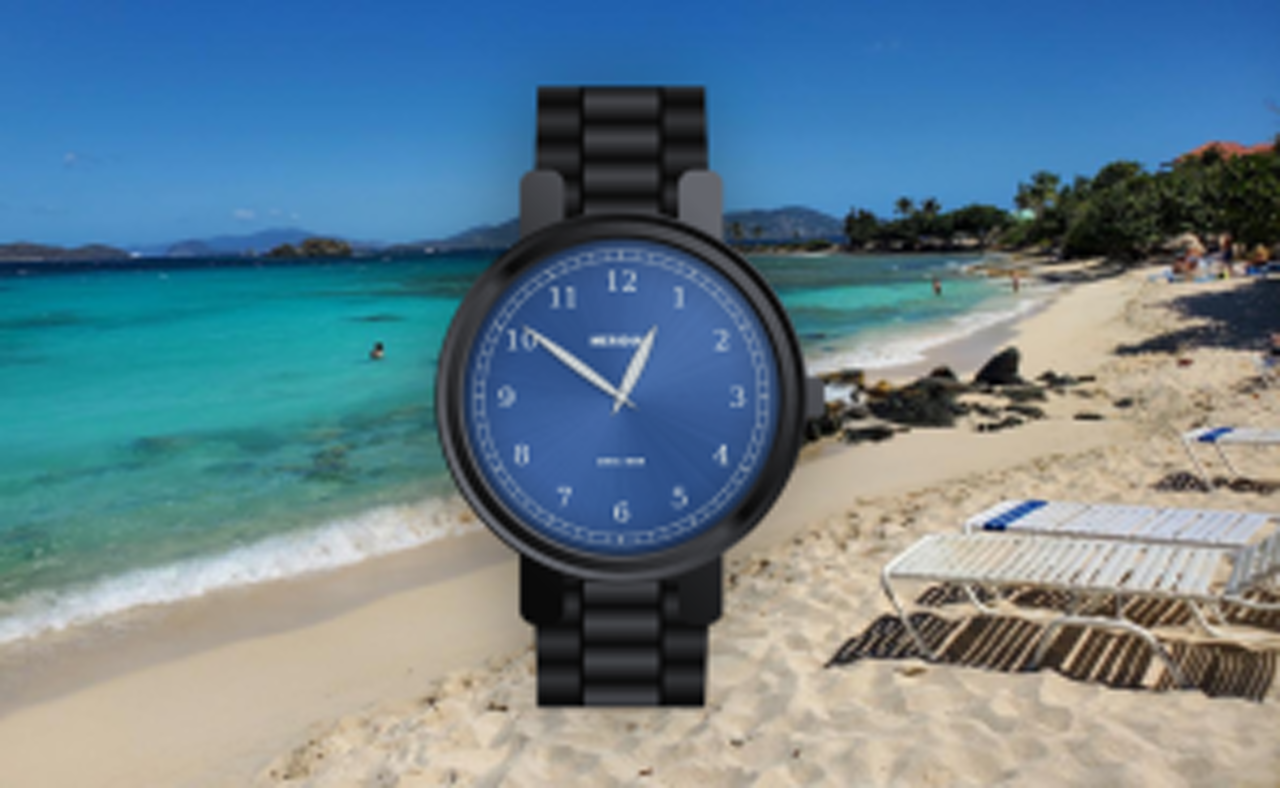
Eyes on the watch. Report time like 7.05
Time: 12.51
